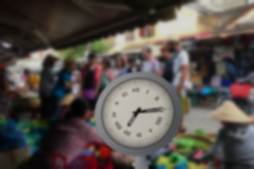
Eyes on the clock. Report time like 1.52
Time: 7.15
